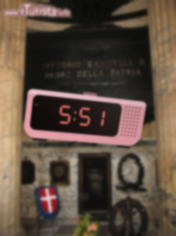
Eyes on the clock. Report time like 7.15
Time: 5.51
